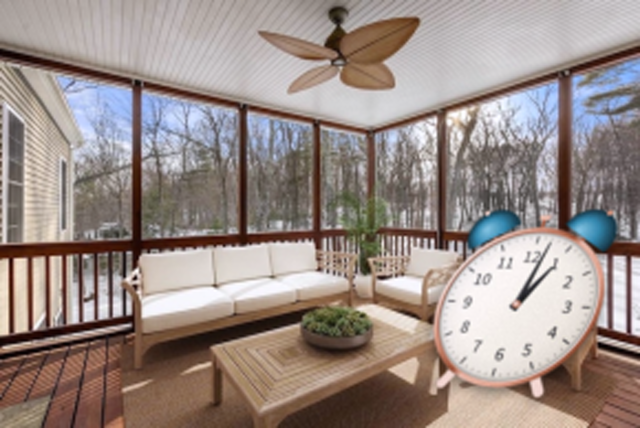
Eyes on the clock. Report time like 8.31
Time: 1.02
